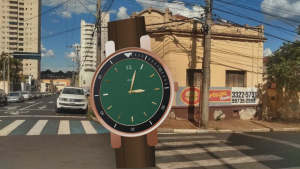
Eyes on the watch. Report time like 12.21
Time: 3.03
